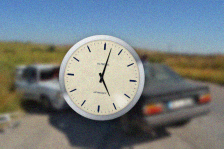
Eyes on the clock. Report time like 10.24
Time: 5.02
